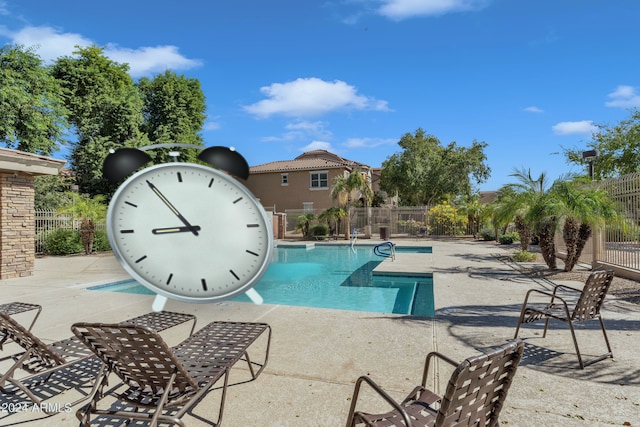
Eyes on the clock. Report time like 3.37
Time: 8.55
